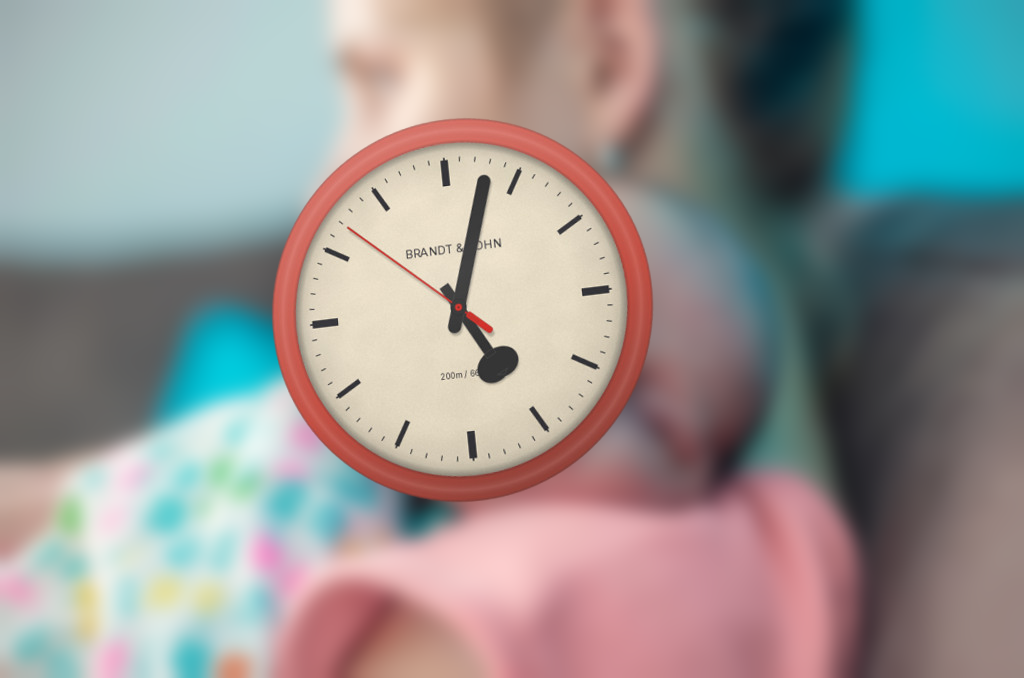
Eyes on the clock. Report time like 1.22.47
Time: 5.02.52
